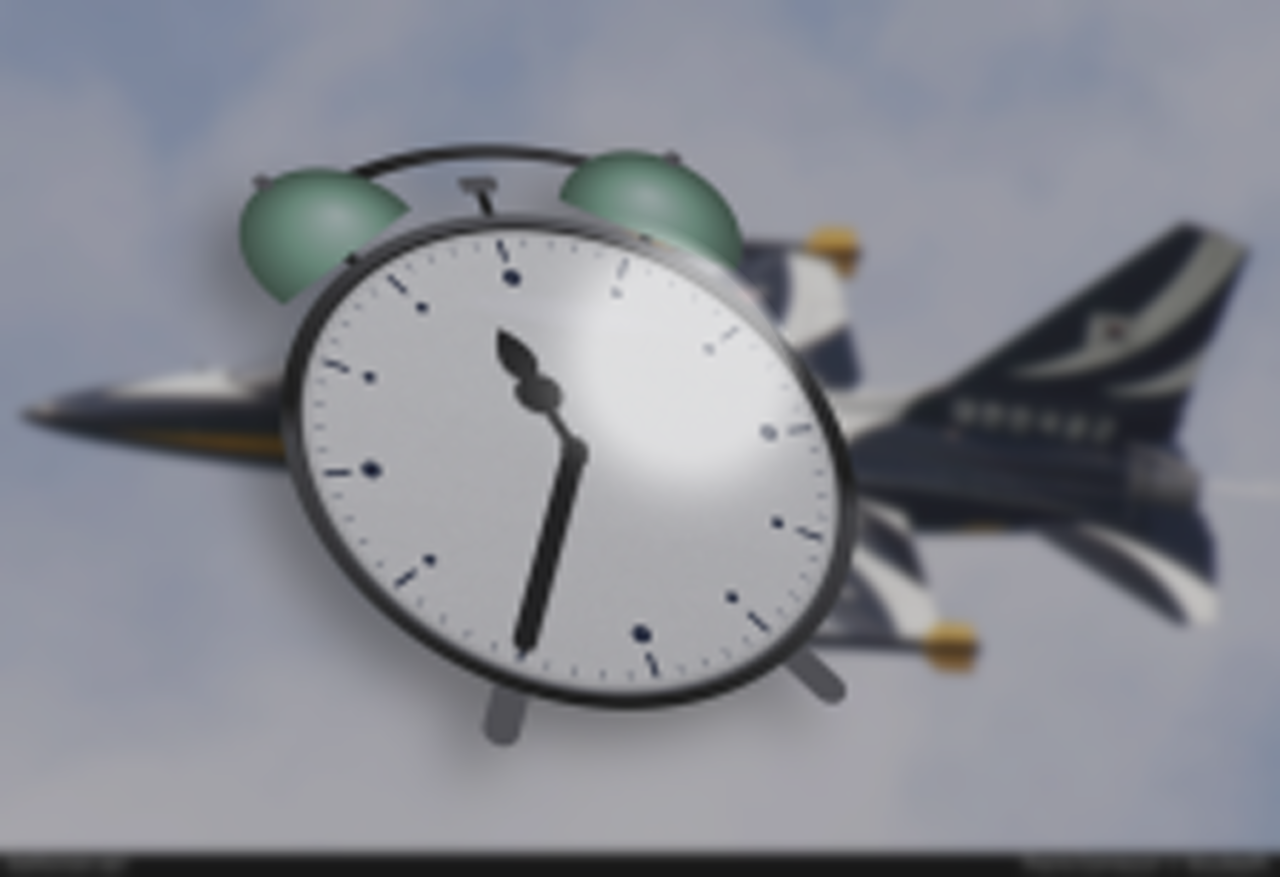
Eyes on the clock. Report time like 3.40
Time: 11.35
